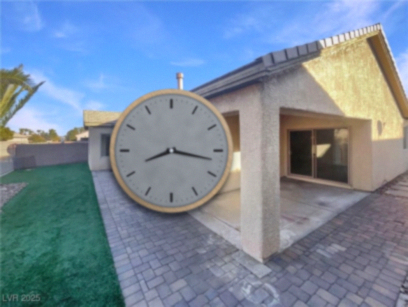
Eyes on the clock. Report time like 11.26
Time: 8.17
